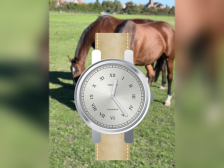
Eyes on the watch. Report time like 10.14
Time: 12.24
